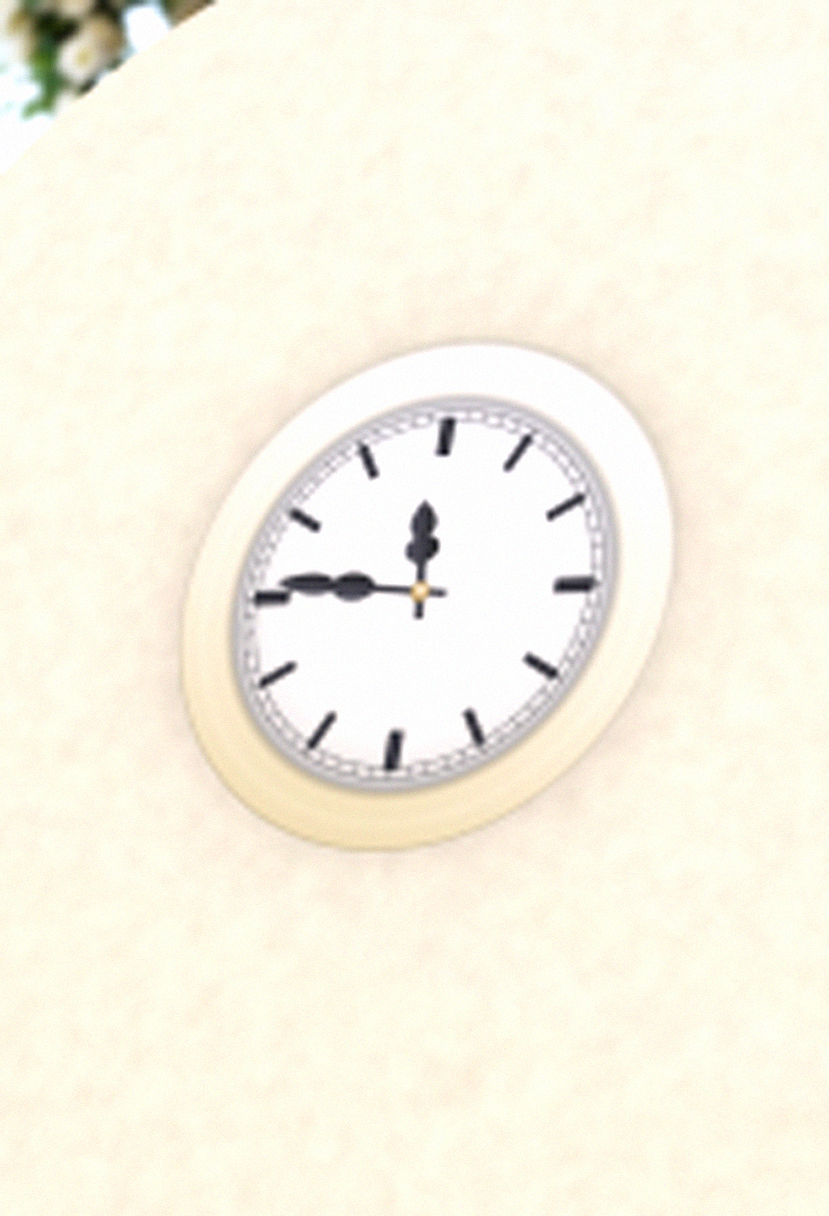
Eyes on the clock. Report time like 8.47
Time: 11.46
